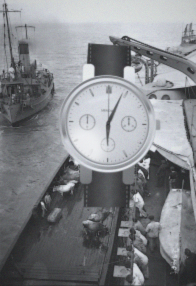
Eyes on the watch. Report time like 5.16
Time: 6.04
